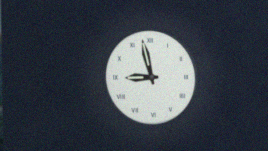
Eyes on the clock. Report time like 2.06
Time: 8.58
